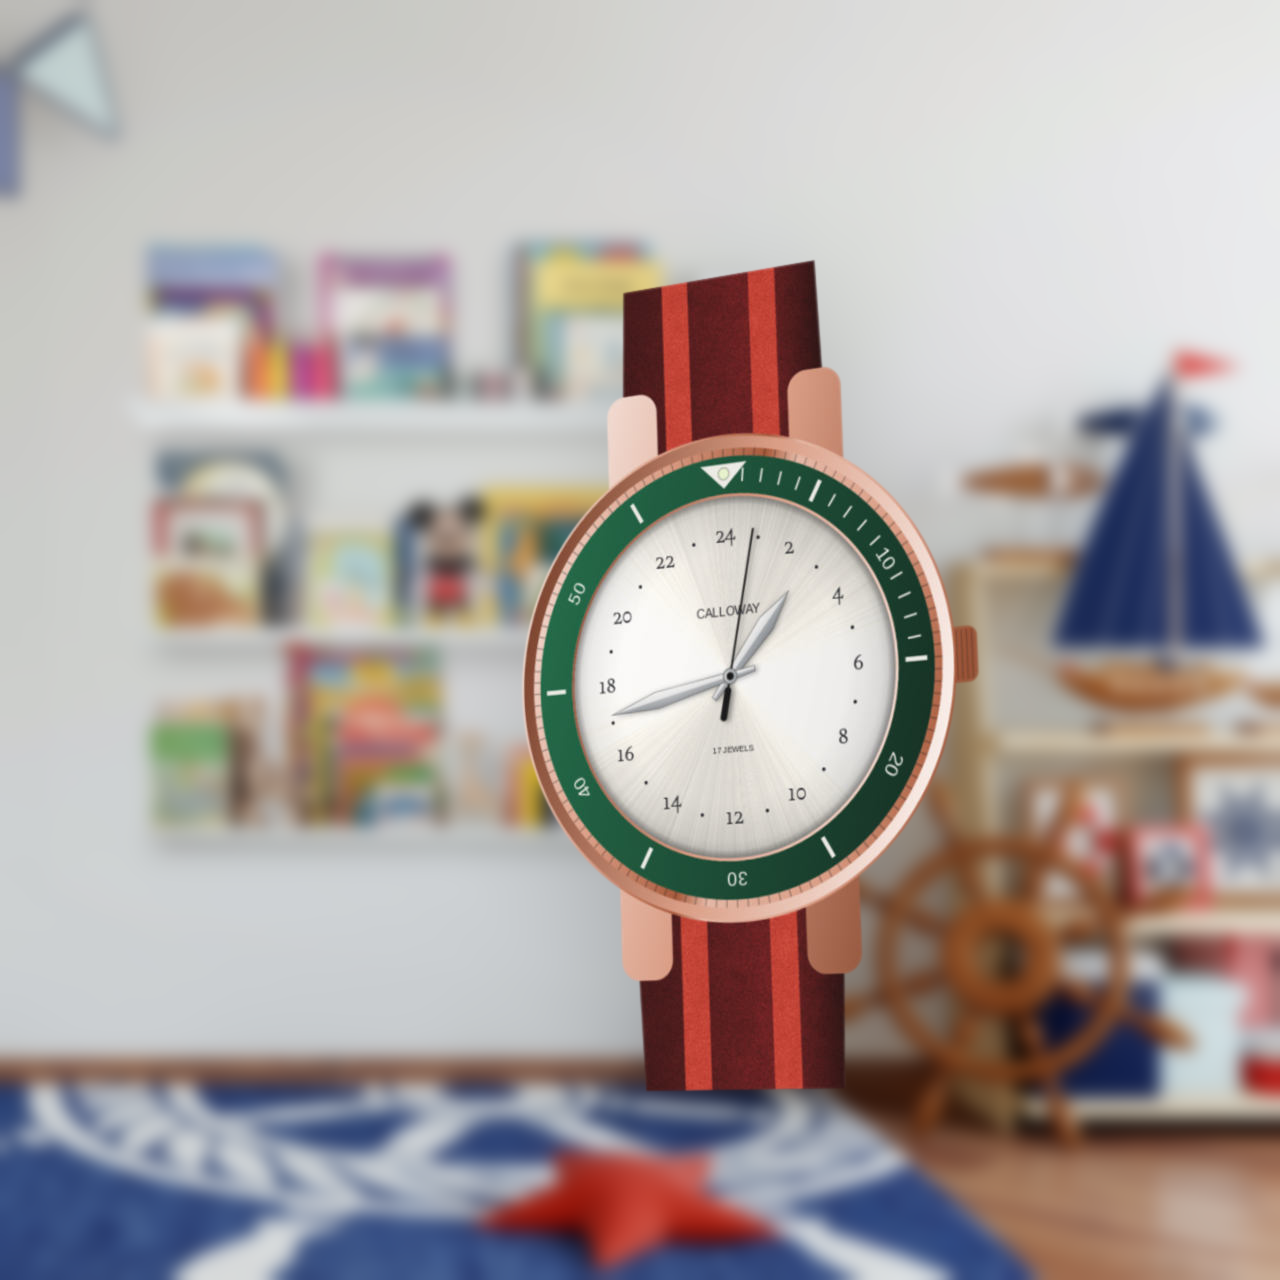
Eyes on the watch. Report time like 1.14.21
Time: 2.43.02
